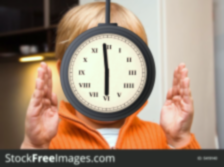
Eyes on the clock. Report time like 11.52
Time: 5.59
